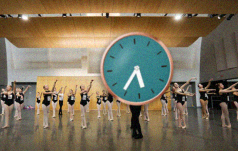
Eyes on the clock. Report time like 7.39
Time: 5.36
